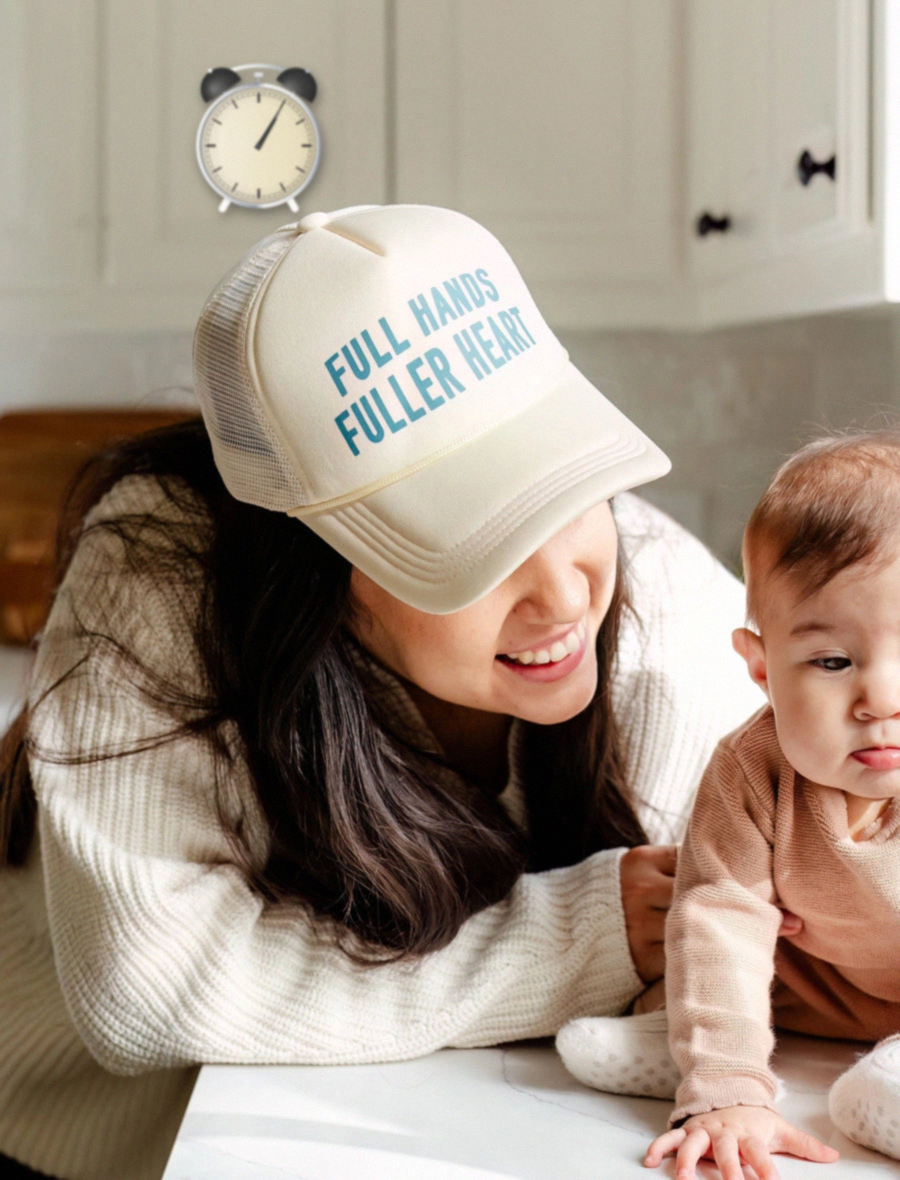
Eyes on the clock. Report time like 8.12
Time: 1.05
